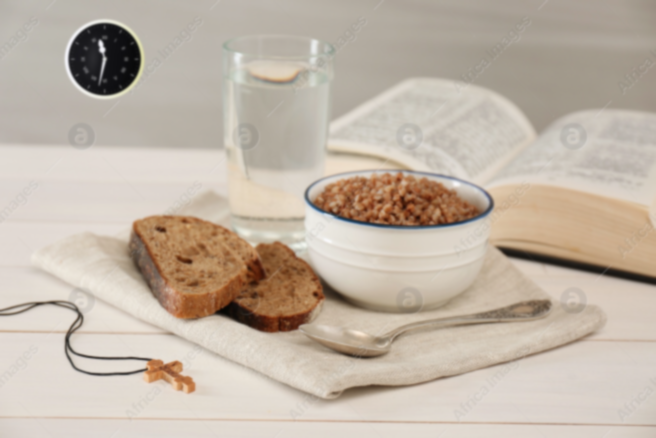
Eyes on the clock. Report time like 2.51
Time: 11.32
